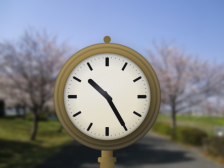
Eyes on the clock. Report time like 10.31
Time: 10.25
